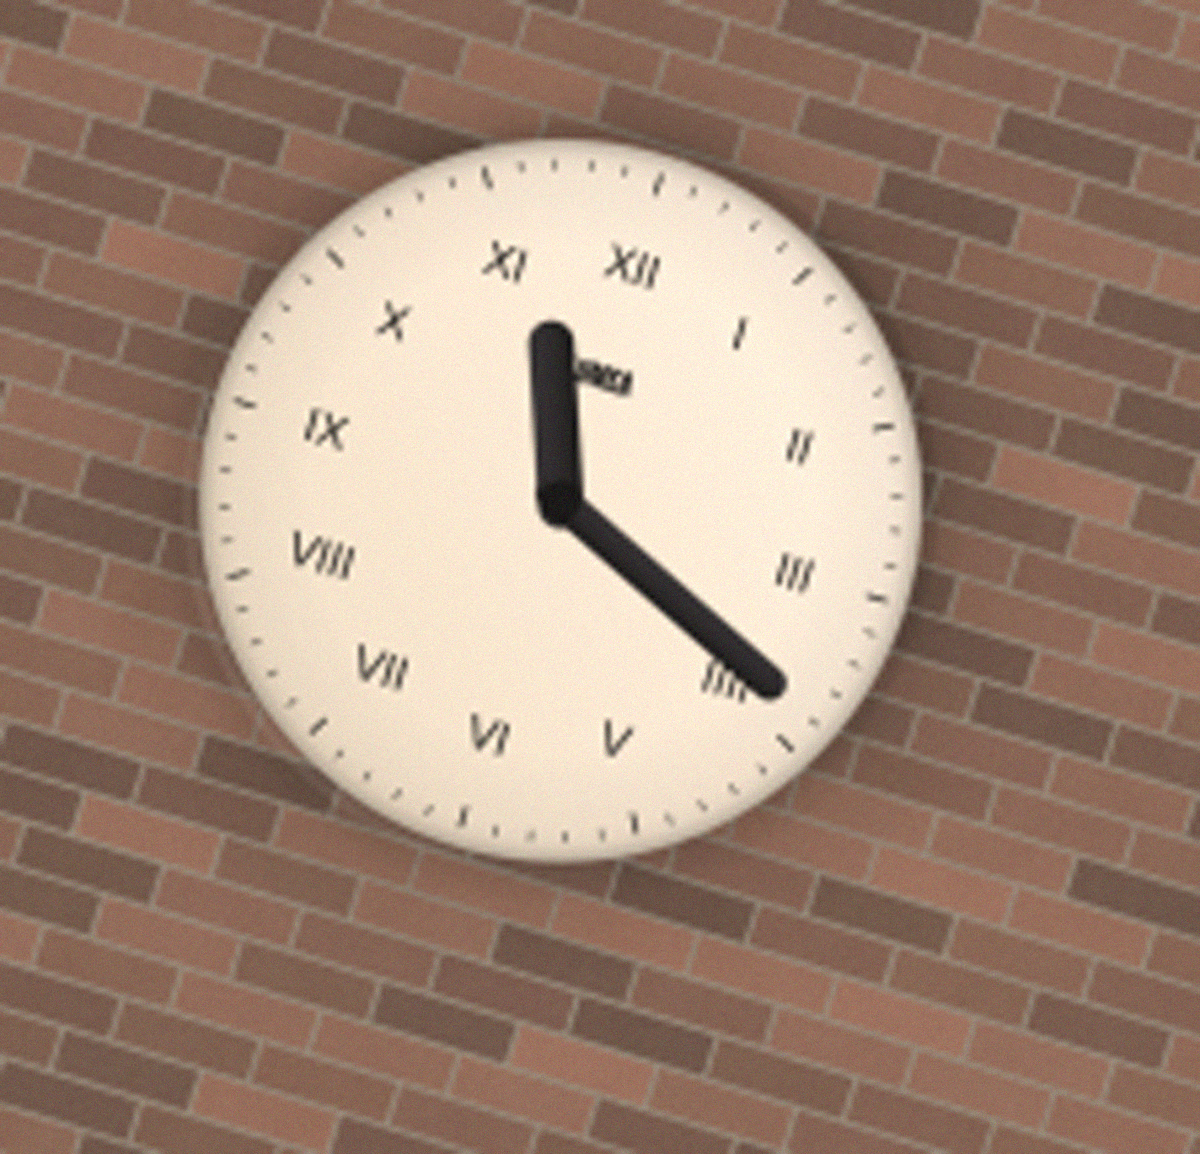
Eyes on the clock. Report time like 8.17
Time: 11.19
